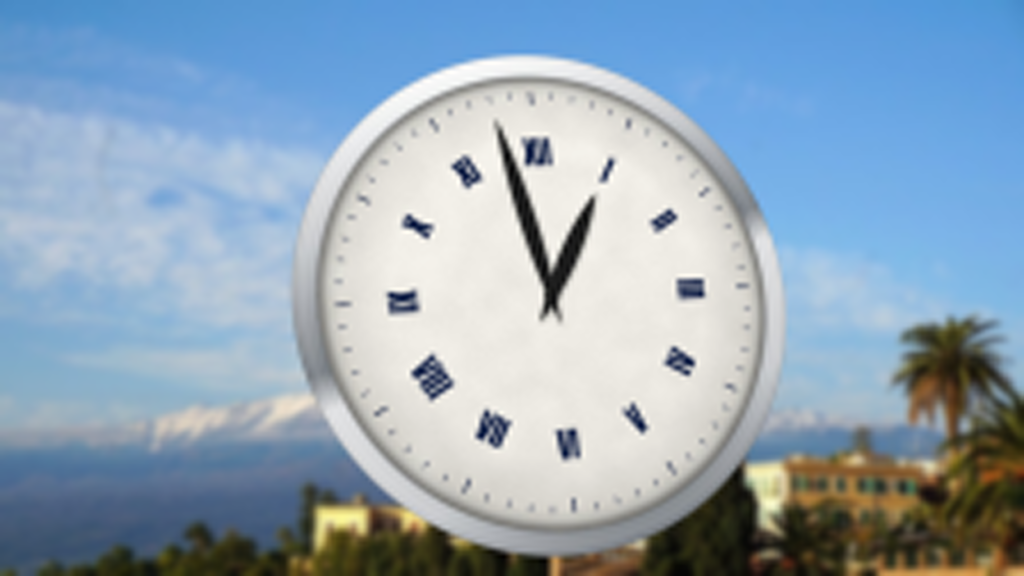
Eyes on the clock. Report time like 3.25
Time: 12.58
